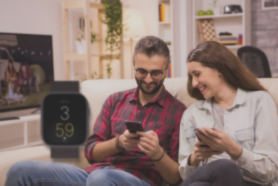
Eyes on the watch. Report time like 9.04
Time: 3.59
